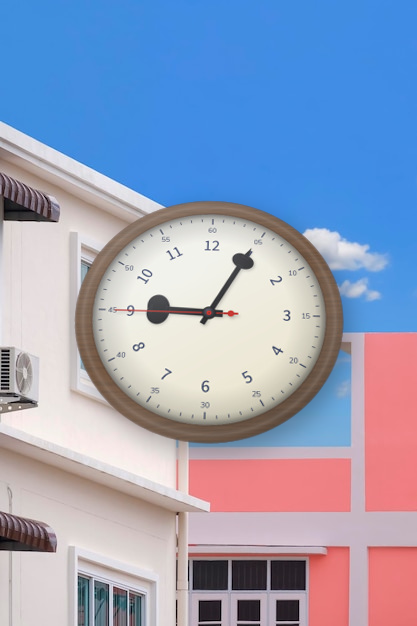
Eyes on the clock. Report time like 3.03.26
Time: 9.04.45
